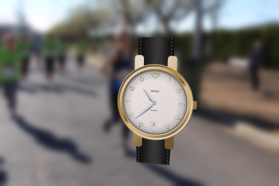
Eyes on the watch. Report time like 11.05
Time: 10.38
